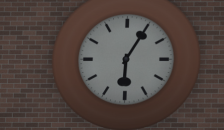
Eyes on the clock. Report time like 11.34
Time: 6.05
